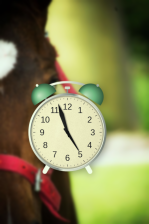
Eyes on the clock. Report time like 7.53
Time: 4.57
